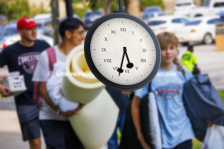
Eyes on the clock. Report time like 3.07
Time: 5.33
